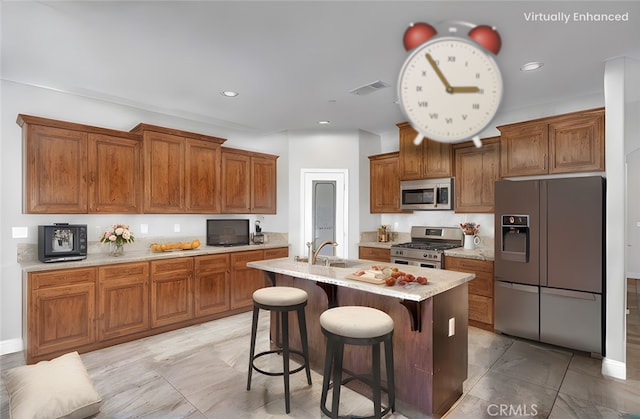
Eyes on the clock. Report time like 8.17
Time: 2.54
